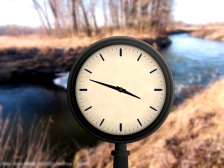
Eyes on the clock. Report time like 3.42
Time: 3.48
